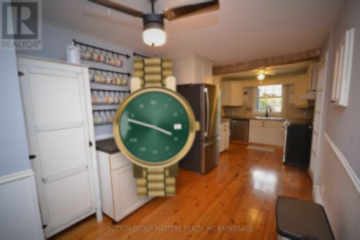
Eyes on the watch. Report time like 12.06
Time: 3.48
